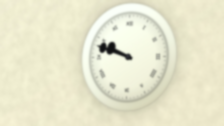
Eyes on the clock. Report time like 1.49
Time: 9.48
